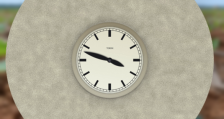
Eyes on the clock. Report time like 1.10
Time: 3.48
